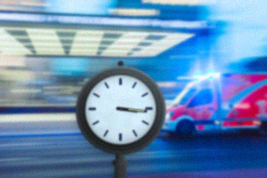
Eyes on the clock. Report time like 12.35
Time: 3.16
